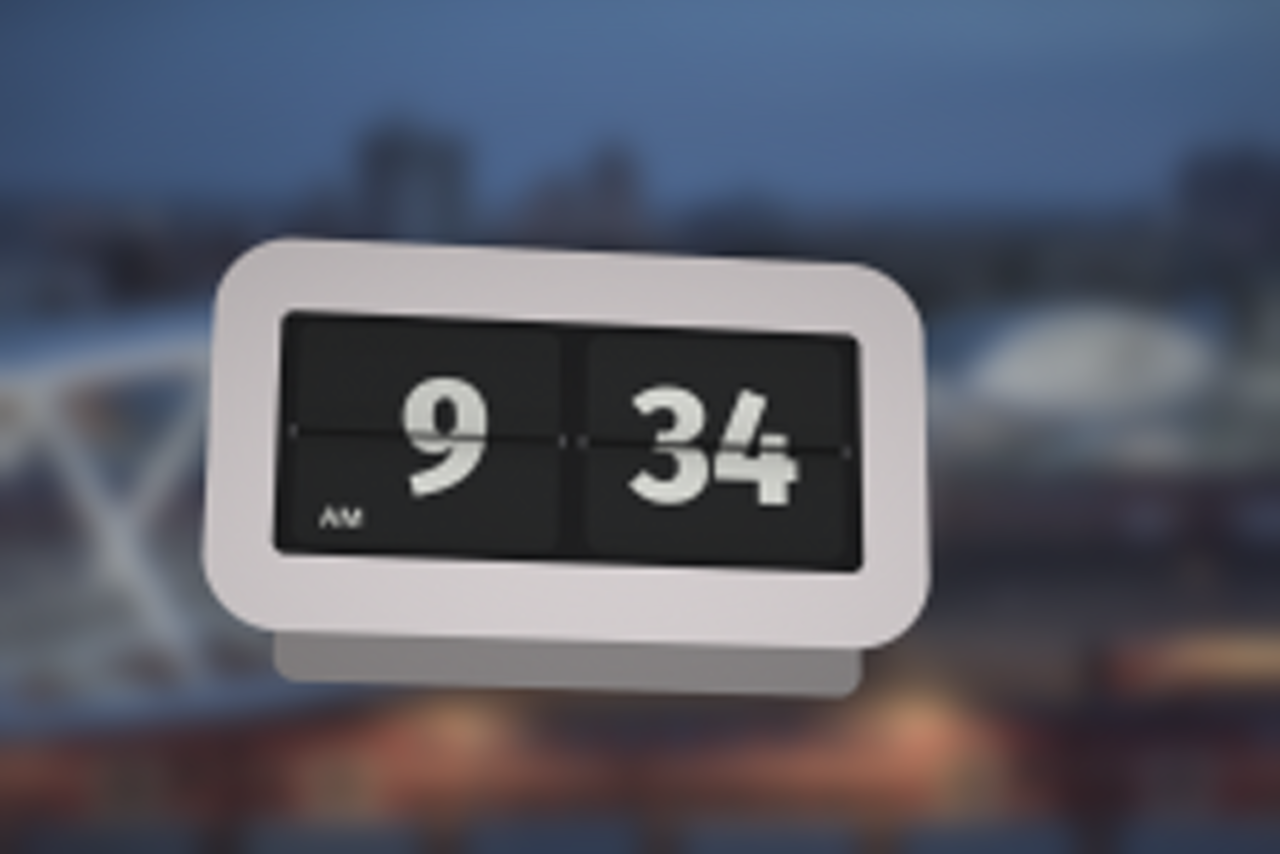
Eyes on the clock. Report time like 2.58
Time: 9.34
